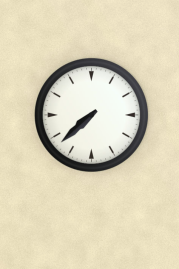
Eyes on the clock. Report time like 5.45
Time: 7.38
